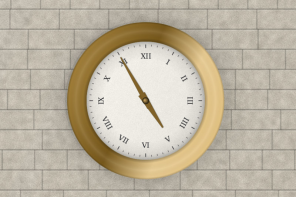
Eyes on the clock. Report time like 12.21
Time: 4.55
